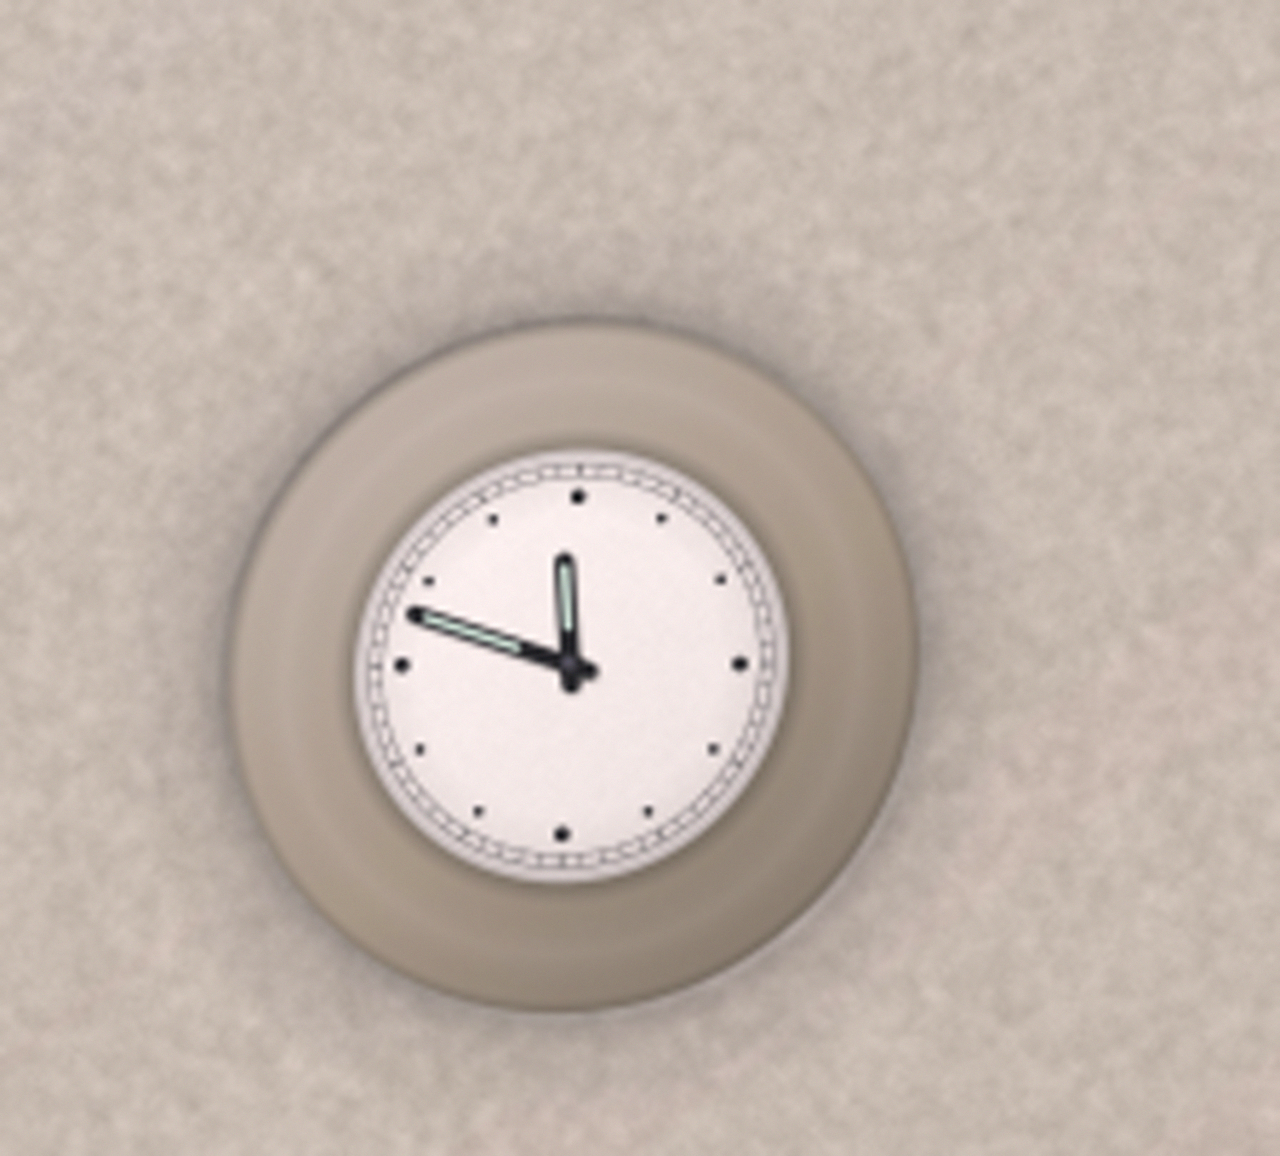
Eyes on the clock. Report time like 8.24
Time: 11.48
